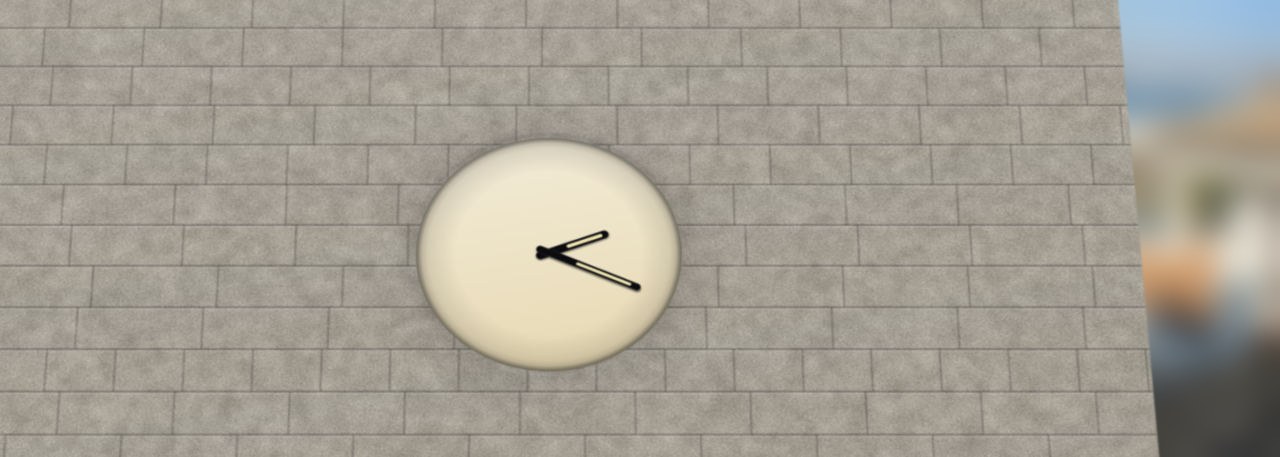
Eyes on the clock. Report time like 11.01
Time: 2.19
